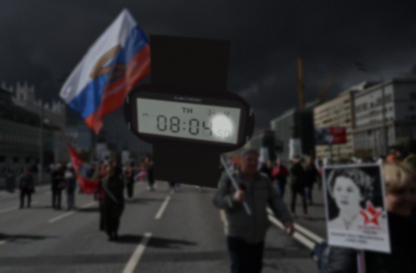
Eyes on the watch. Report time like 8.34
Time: 8.04
